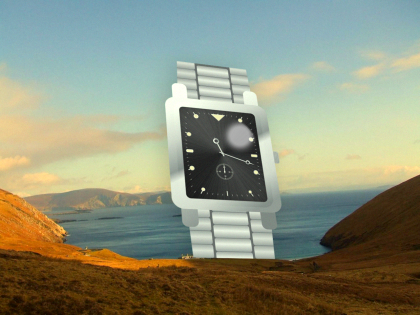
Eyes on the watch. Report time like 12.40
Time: 11.18
